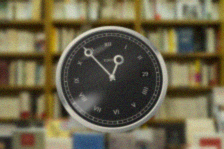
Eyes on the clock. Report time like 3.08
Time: 12.54
